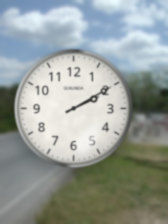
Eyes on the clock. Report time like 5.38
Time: 2.10
